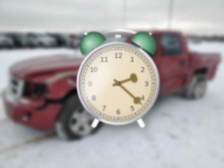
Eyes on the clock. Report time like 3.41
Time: 2.22
